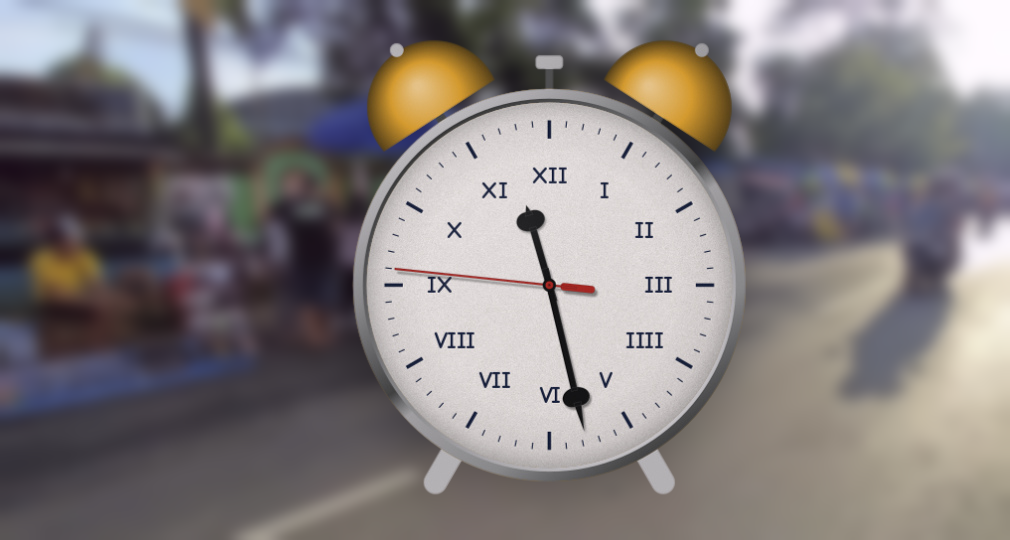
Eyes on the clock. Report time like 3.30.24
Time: 11.27.46
